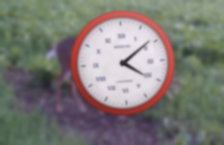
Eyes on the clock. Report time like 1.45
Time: 4.09
